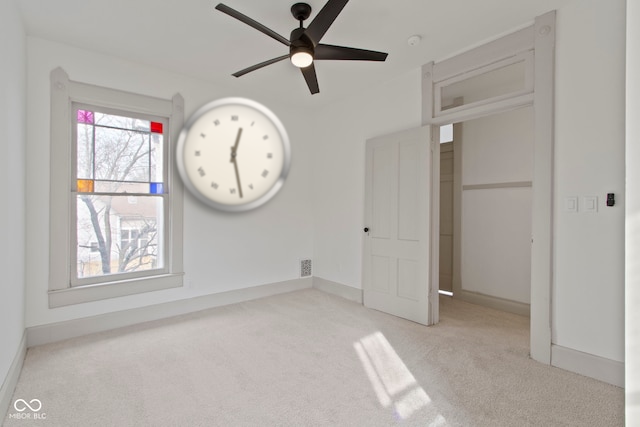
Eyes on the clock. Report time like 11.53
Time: 12.28
